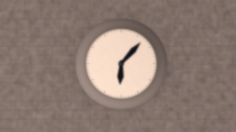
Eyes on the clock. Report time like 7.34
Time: 6.07
